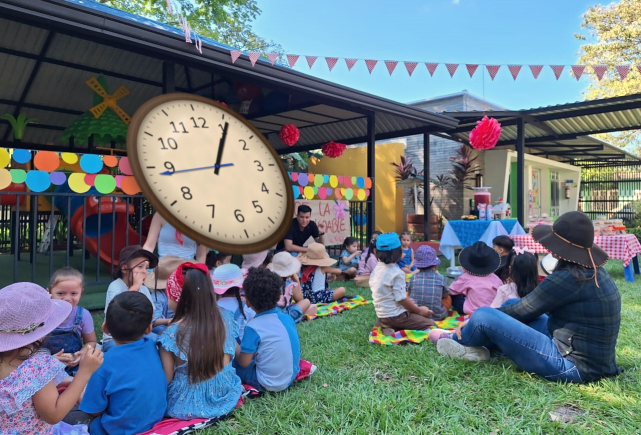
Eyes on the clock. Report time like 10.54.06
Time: 1.05.44
